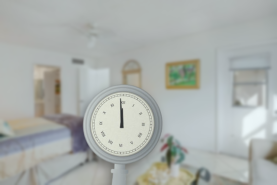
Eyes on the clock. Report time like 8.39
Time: 11.59
